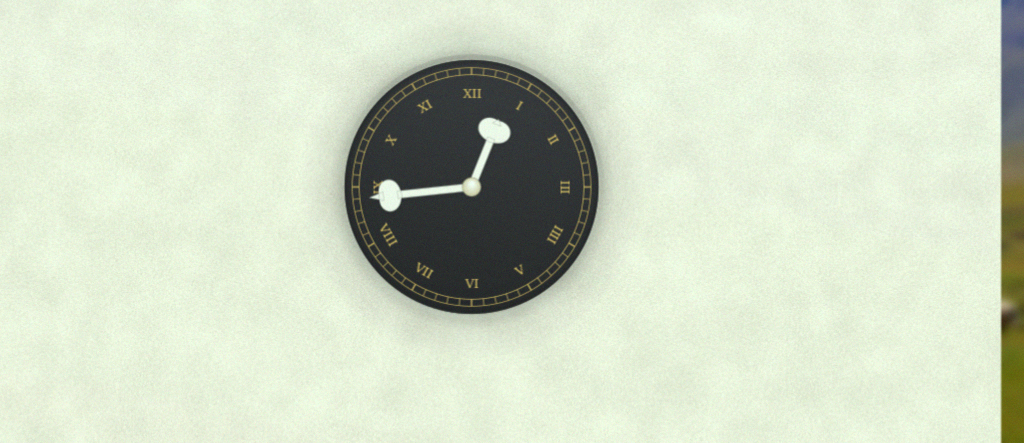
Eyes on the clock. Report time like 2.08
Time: 12.44
